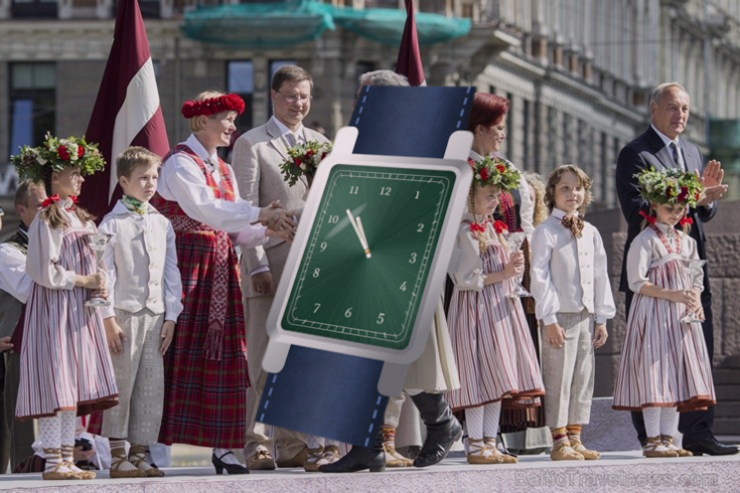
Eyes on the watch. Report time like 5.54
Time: 10.53
